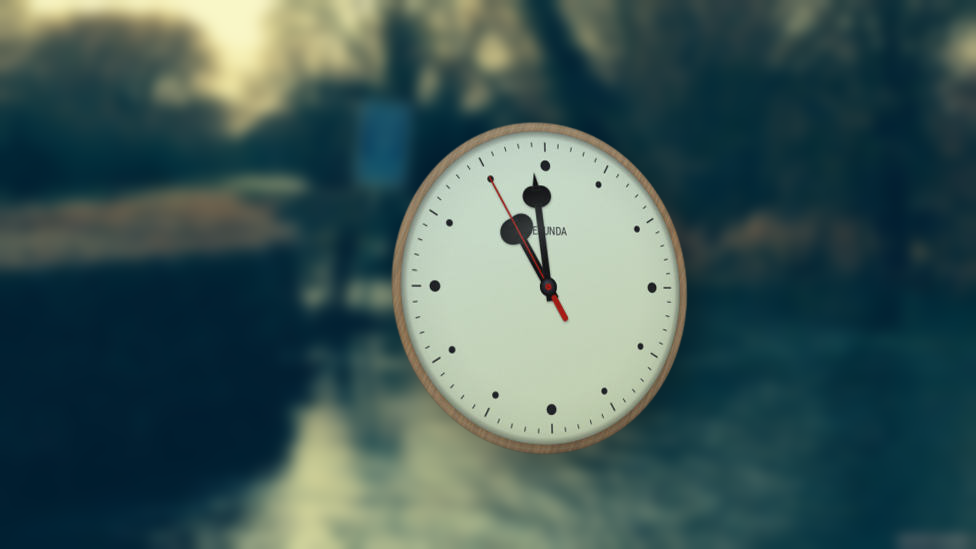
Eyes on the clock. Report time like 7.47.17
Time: 10.58.55
